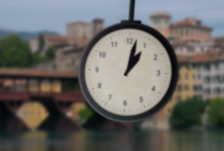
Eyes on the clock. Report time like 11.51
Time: 1.02
